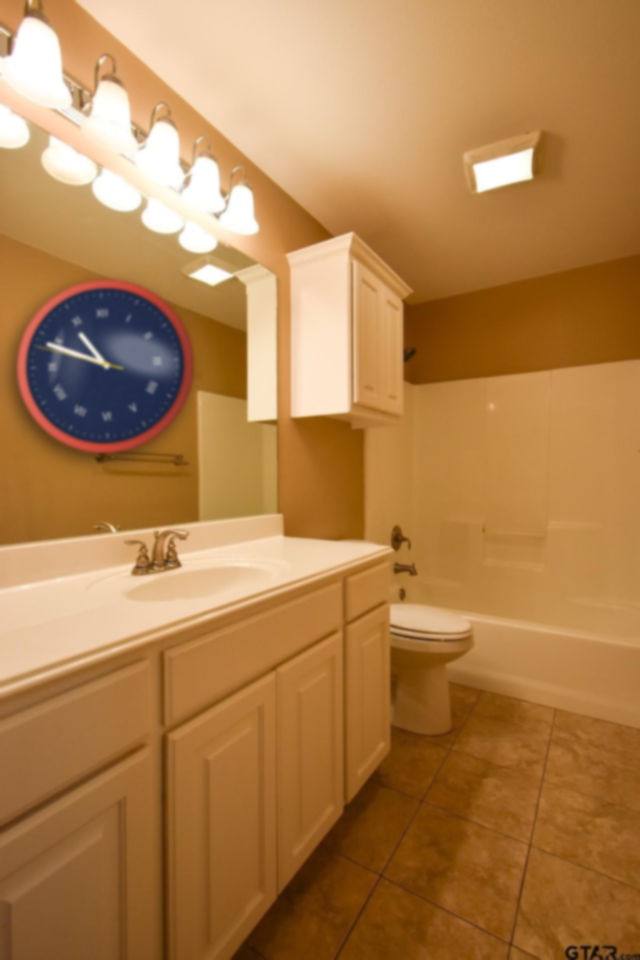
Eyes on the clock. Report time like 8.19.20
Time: 10.48.48
